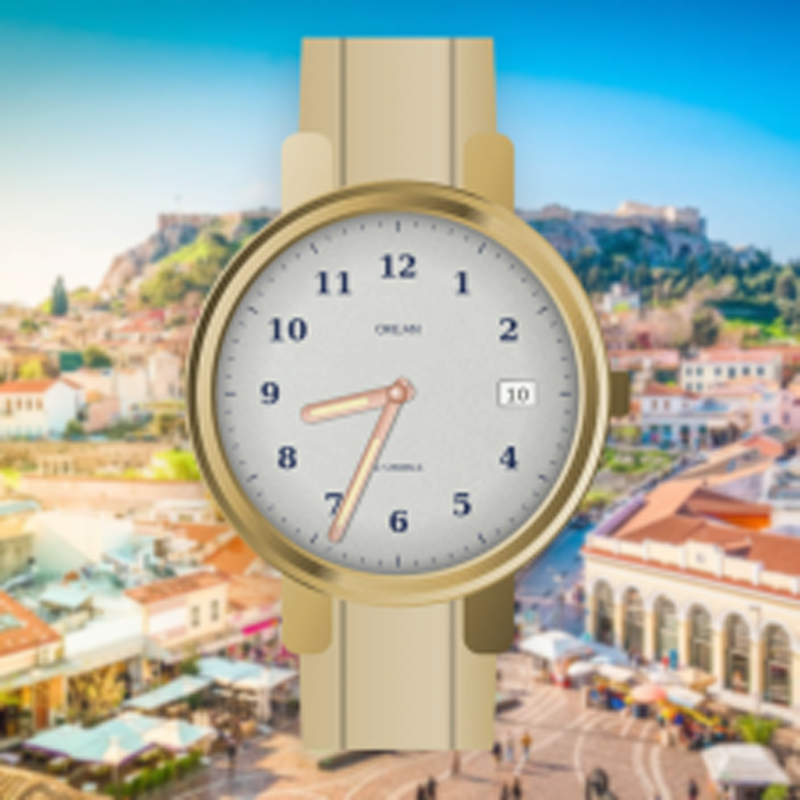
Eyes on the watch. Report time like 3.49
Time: 8.34
